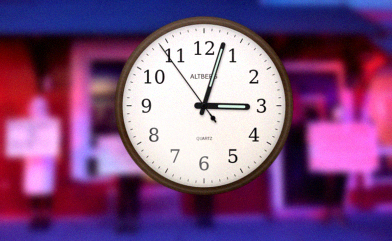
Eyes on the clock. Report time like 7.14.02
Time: 3.02.54
